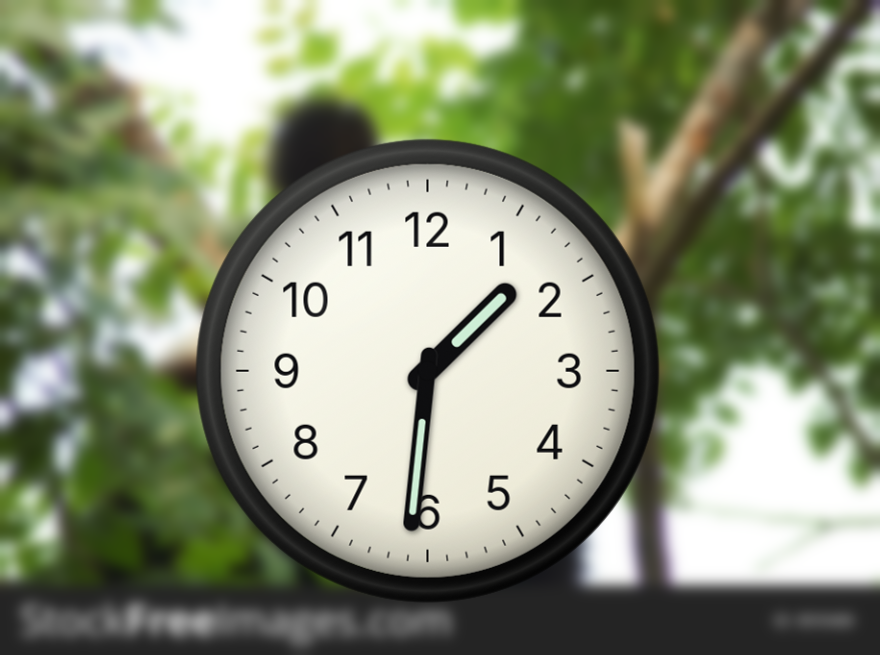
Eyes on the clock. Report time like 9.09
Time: 1.31
